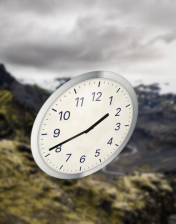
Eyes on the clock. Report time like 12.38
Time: 1.41
